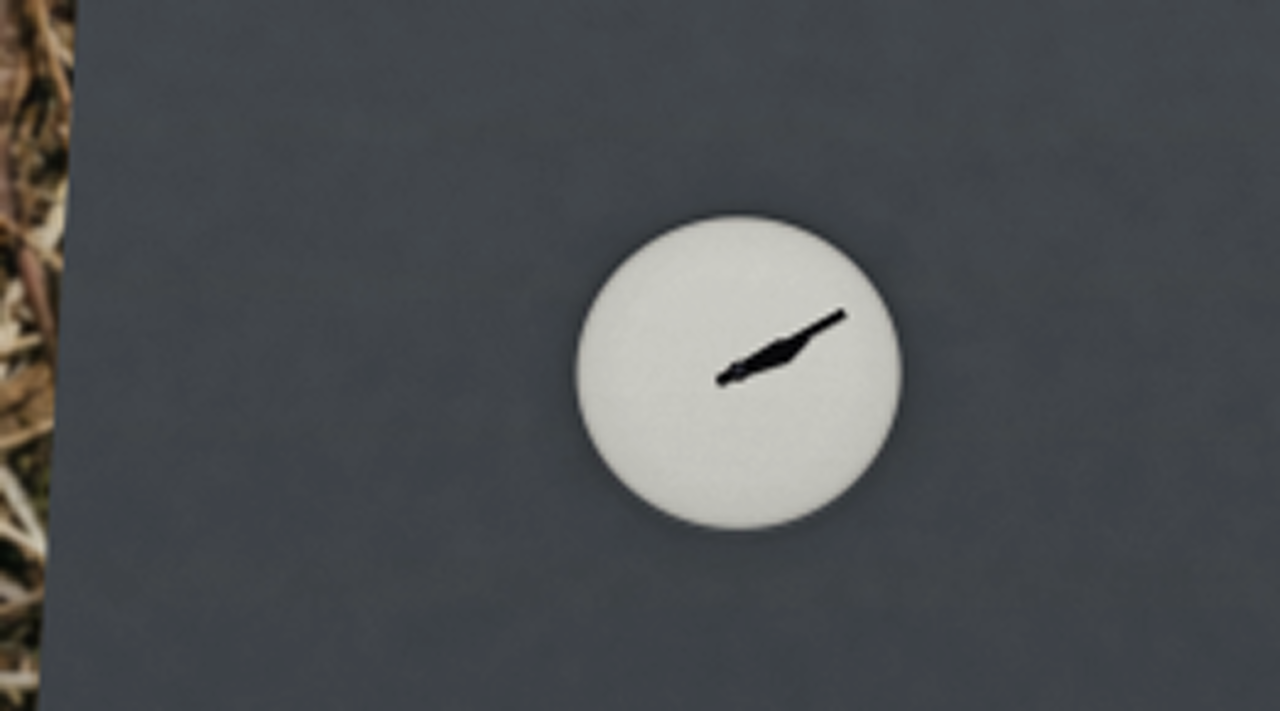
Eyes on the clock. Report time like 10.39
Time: 2.10
